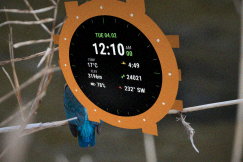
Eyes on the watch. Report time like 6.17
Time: 12.10
